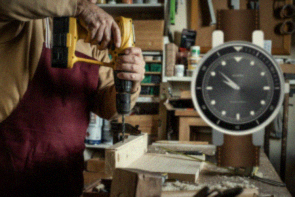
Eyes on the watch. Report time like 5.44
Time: 9.52
